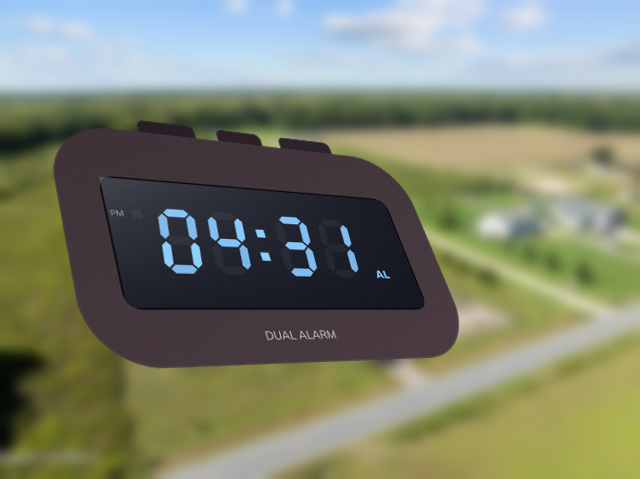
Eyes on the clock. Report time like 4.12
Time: 4.31
